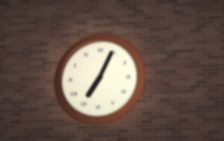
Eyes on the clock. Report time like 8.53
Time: 7.04
